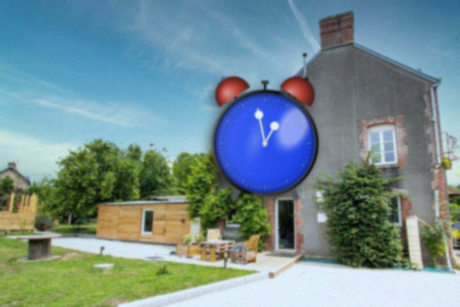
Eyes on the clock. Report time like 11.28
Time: 12.58
